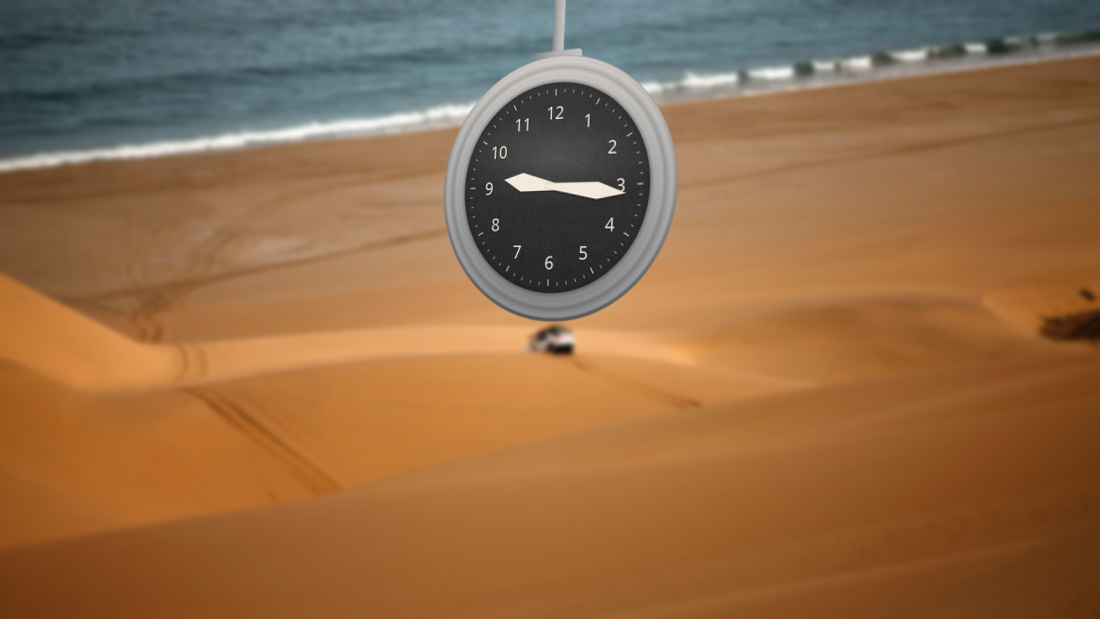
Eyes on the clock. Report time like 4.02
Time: 9.16
